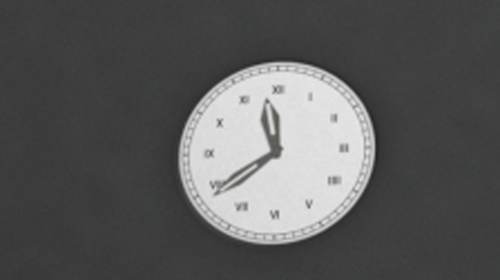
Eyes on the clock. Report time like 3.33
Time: 11.39
